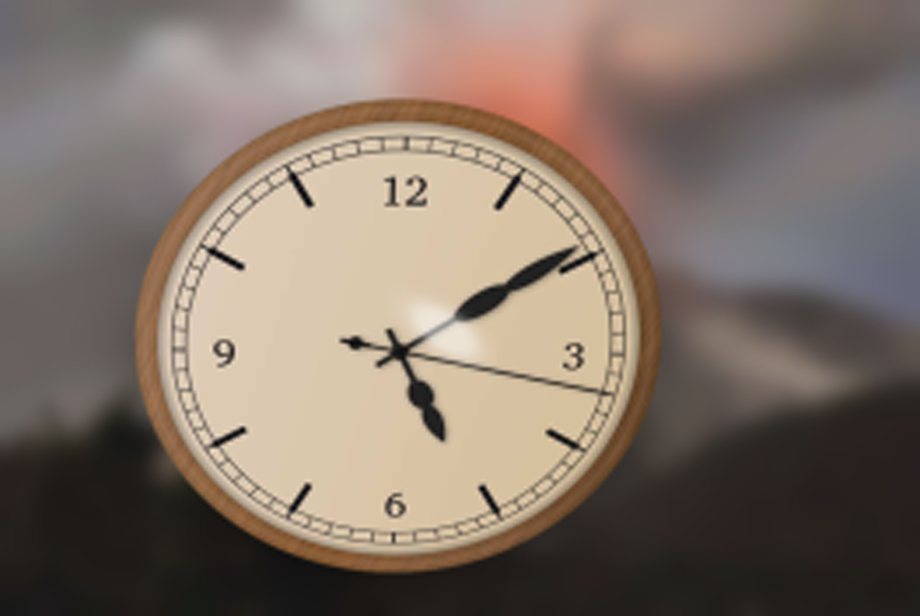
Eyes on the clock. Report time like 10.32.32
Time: 5.09.17
